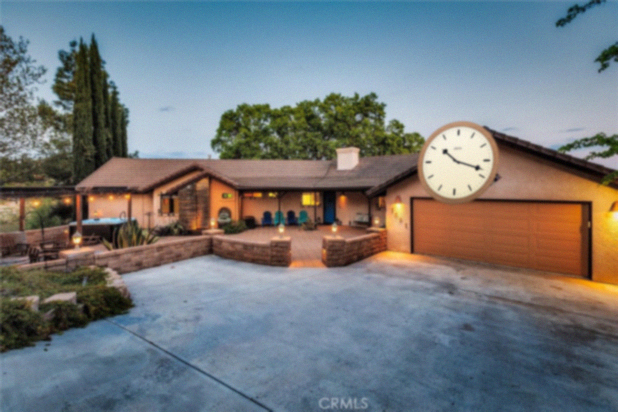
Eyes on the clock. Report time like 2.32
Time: 10.18
